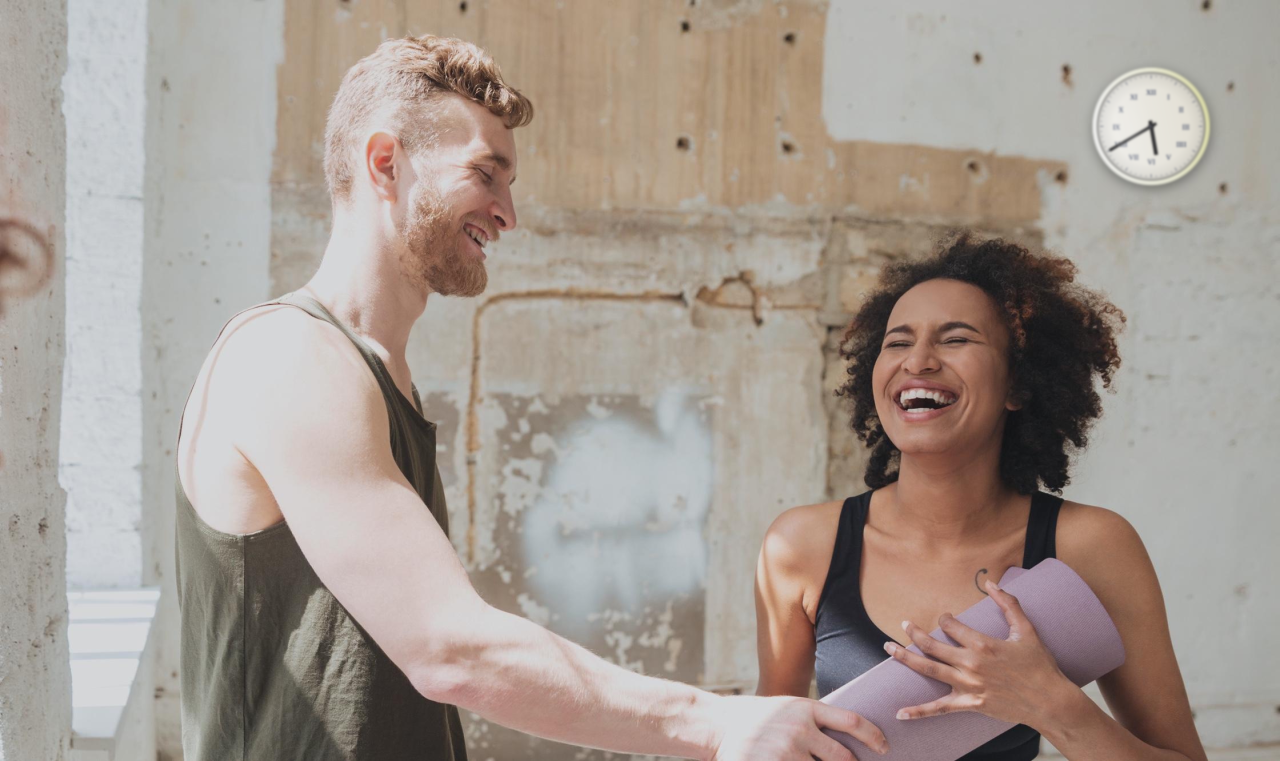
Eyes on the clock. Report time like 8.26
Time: 5.40
